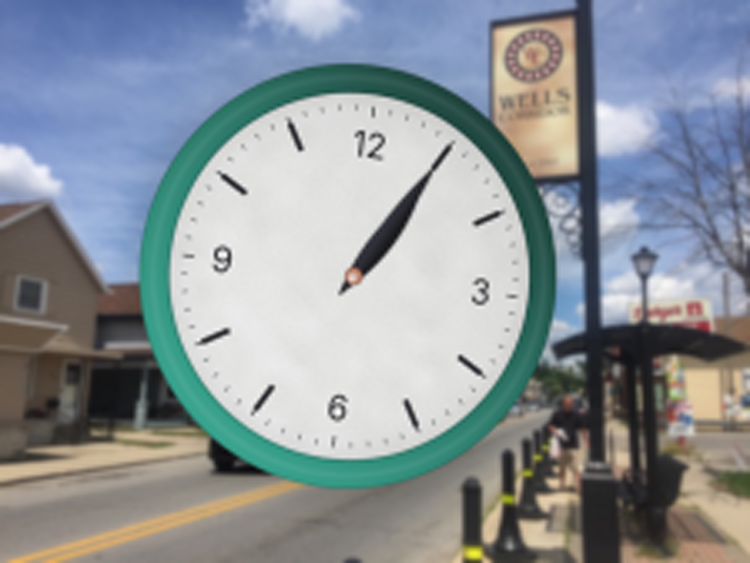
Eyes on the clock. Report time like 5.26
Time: 1.05
